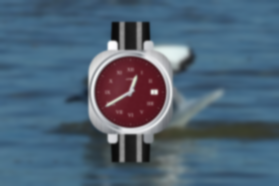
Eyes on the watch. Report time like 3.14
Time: 12.40
